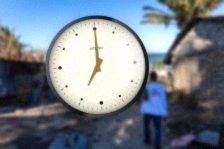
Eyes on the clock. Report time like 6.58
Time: 7.00
